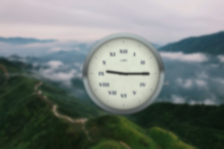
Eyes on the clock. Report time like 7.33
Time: 9.15
